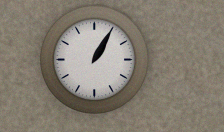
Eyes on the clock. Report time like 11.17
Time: 1.05
